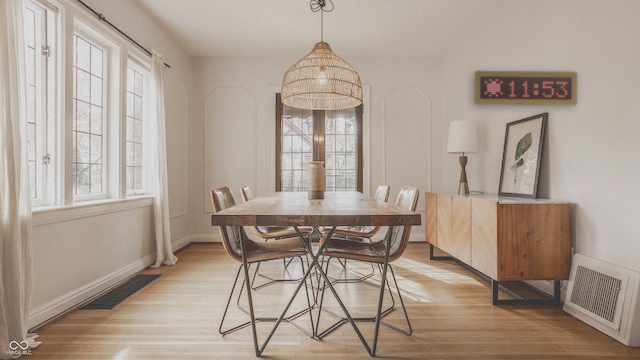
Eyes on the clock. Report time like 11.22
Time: 11.53
